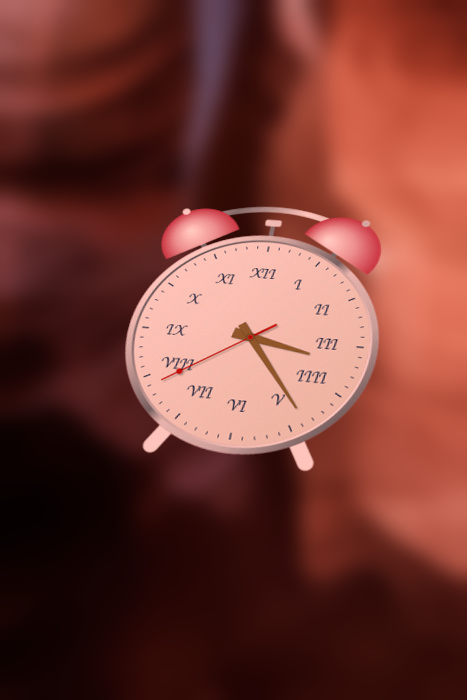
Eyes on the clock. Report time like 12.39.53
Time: 3.23.39
